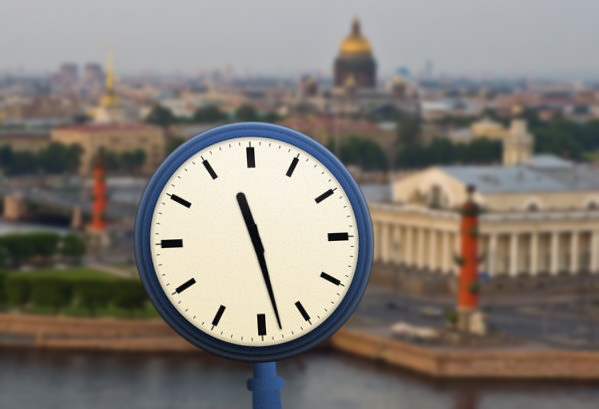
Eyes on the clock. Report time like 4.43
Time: 11.28
